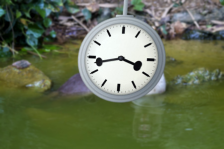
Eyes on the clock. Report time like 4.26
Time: 3.43
